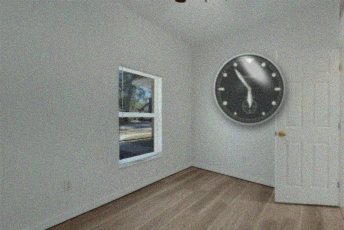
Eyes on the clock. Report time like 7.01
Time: 5.54
